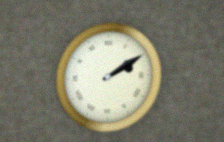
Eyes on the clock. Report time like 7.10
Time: 2.10
